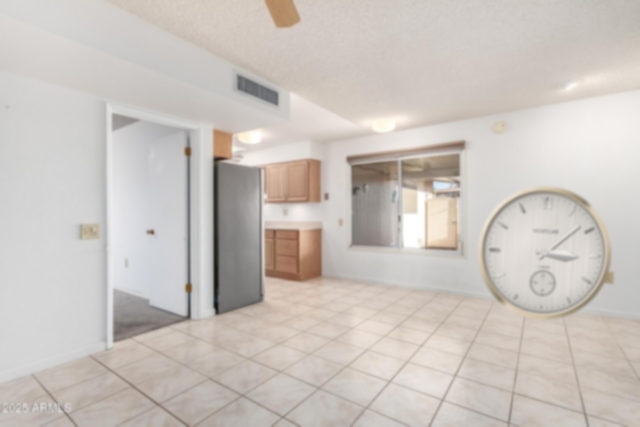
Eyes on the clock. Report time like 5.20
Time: 3.08
